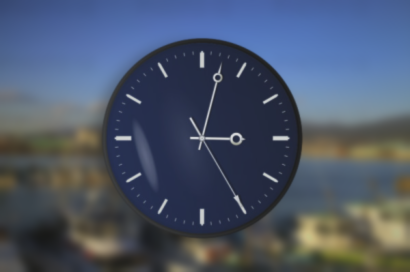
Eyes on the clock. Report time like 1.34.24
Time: 3.02.25
